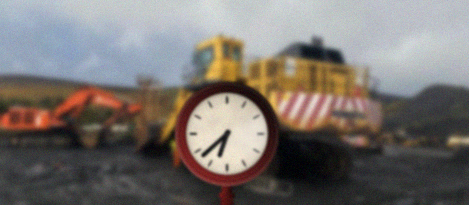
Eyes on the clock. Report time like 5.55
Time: 6.38
